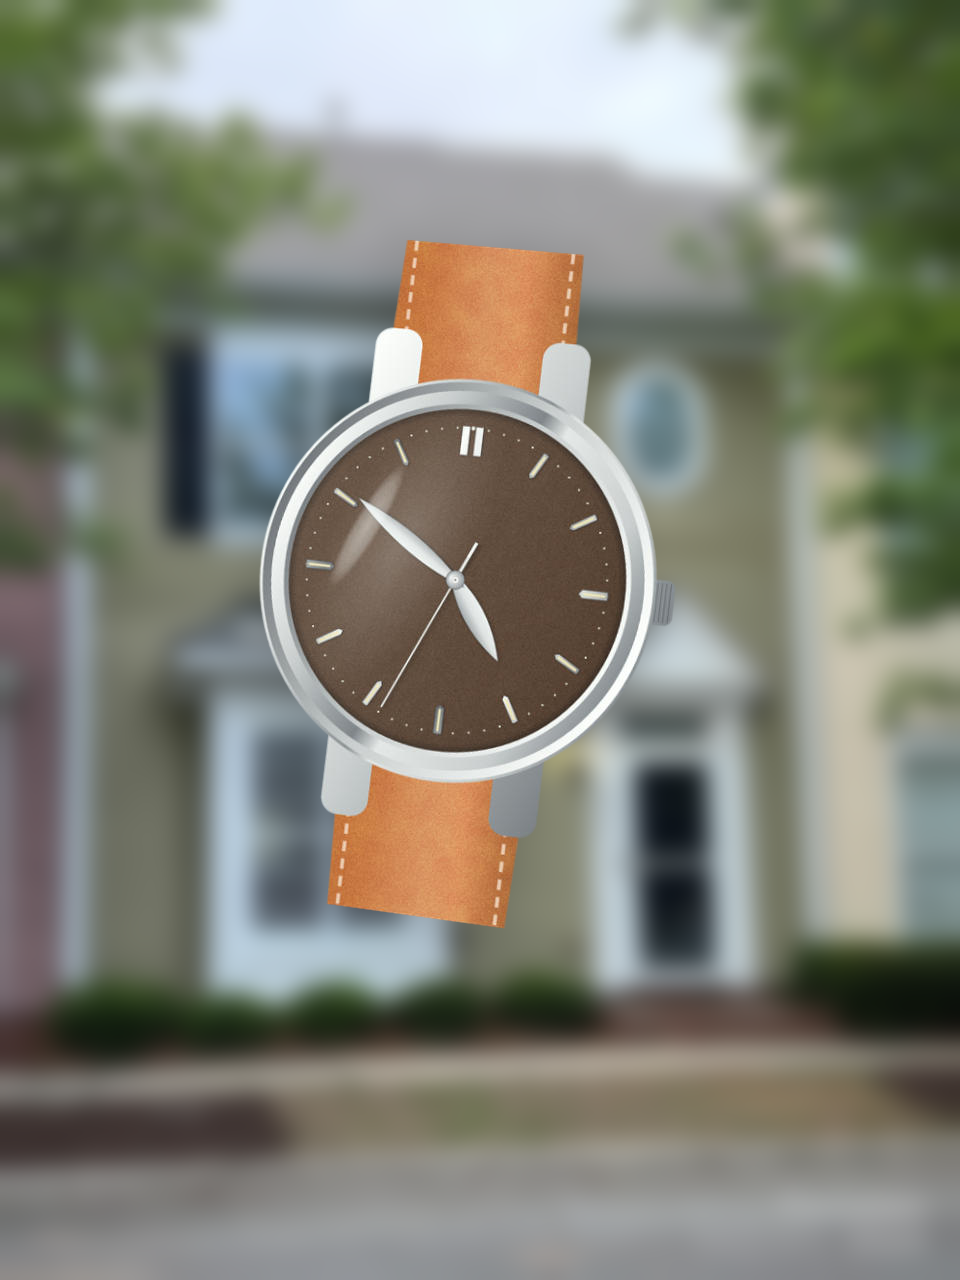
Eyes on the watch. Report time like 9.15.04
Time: 4.50.34
